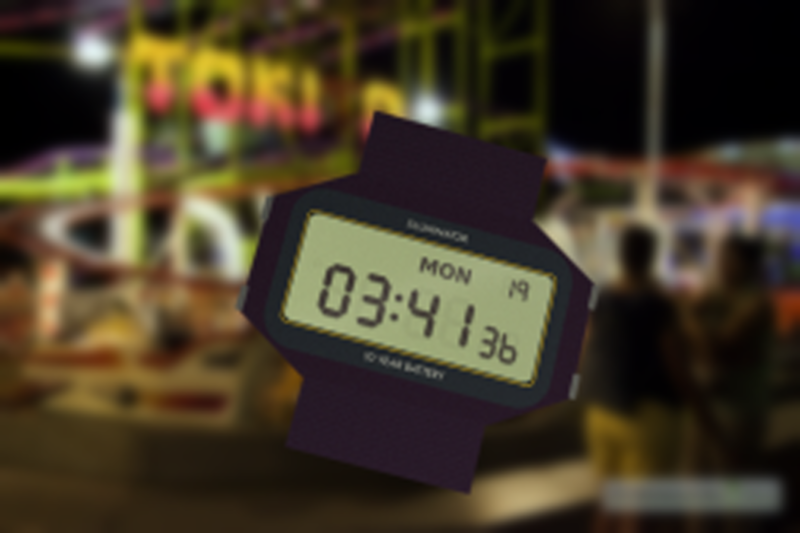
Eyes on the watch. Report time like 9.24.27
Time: 3.41.36
